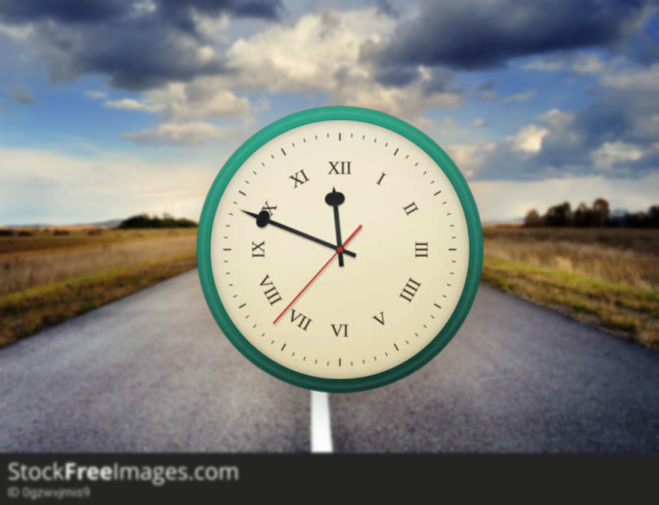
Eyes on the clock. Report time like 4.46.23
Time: 11.48.37
